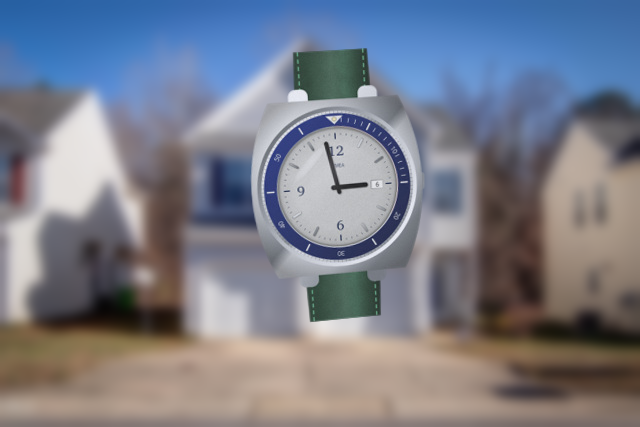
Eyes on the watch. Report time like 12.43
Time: 2.58
